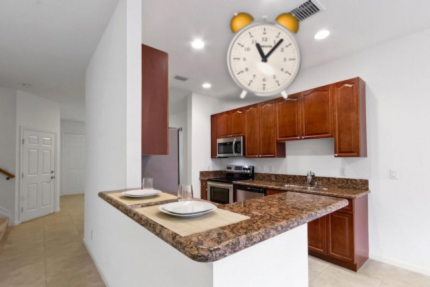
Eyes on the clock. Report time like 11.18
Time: 11.07
